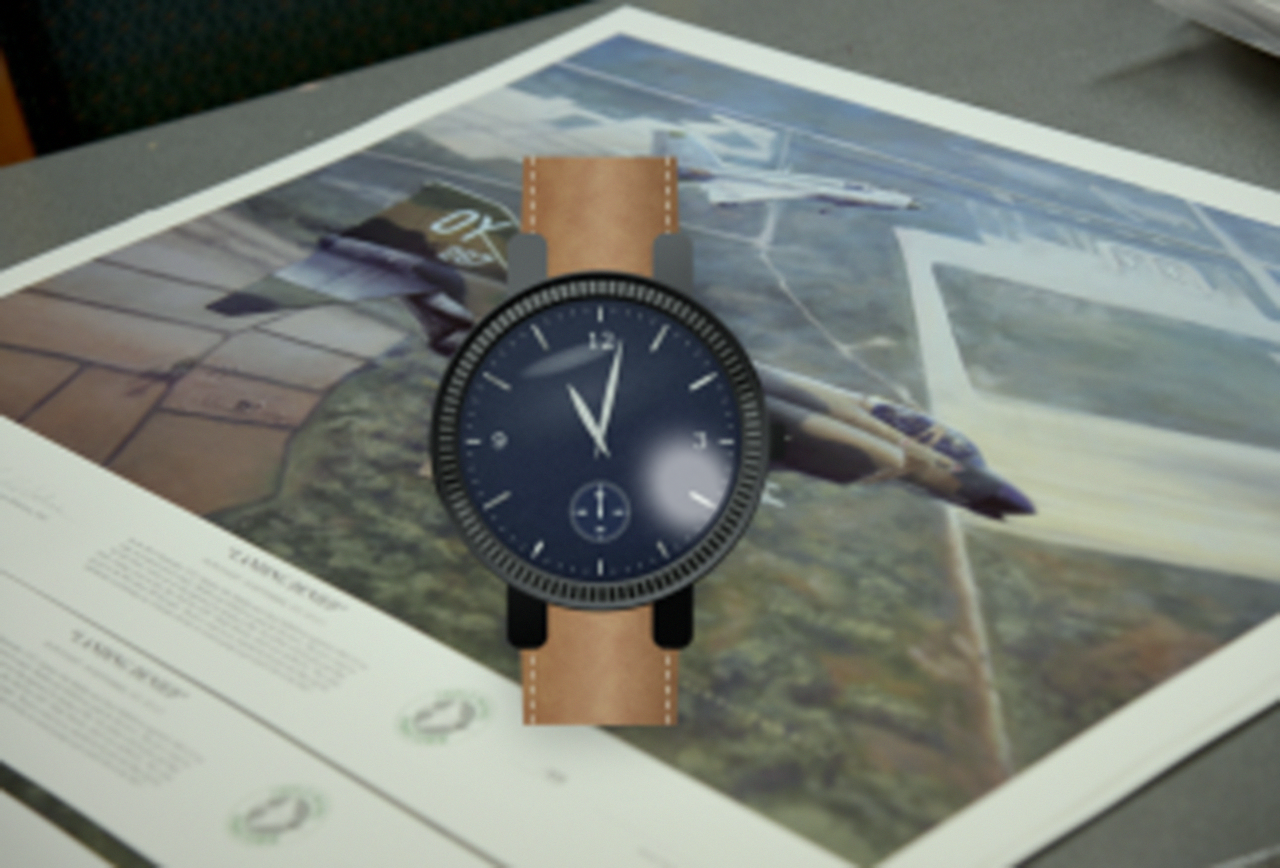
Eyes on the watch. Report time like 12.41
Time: 11.02
